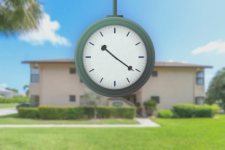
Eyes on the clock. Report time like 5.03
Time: 10.21
